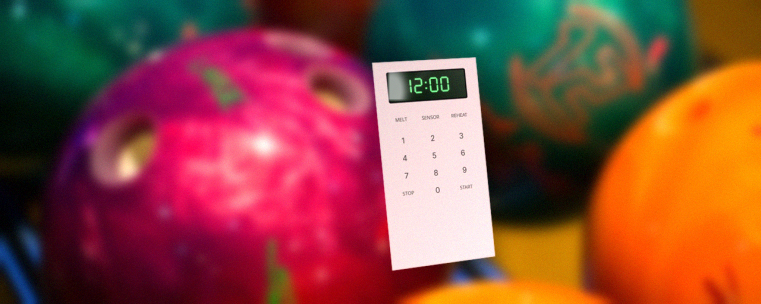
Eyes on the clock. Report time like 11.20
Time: 12.00
